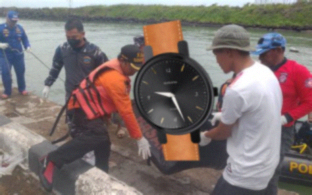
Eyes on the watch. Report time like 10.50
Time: 9.27
